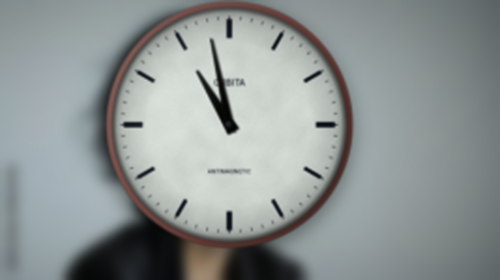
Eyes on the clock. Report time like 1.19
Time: 10.58
